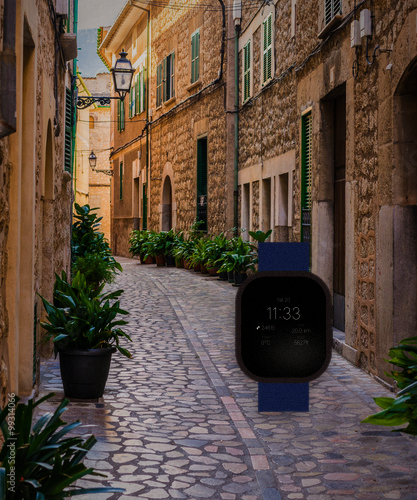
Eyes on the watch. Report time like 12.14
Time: 11.33
